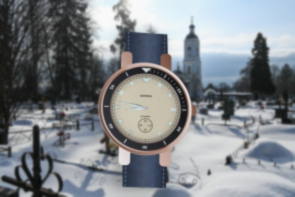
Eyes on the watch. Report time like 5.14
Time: 8.47
